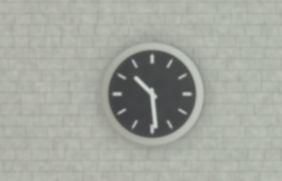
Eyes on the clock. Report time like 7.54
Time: 10.29
